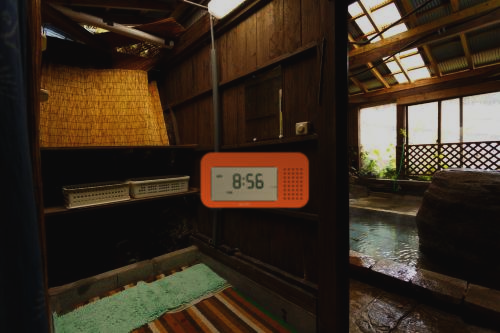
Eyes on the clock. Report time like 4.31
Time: 8.56
